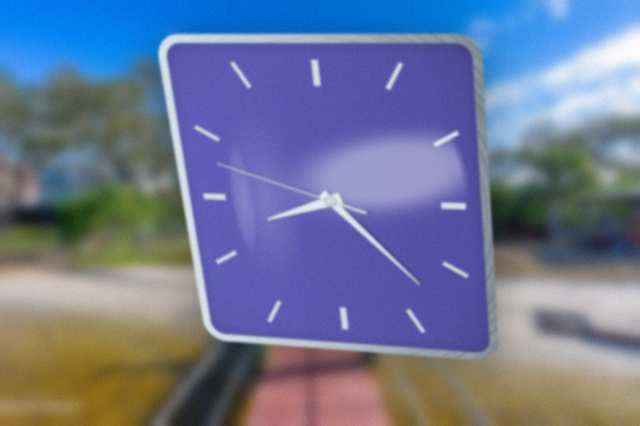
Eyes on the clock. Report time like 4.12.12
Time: 8.22.48
